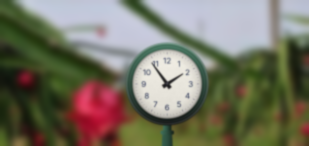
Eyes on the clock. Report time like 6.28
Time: 1.54
